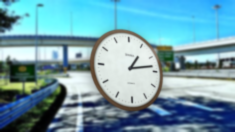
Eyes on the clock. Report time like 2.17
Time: 1.13
